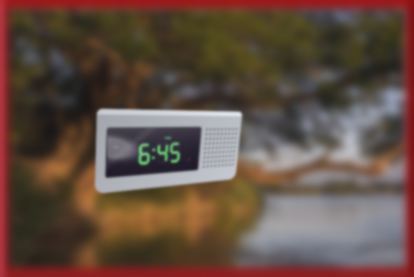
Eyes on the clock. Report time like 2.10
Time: 6.45
